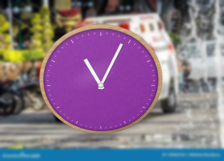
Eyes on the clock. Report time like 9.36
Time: 11.04
